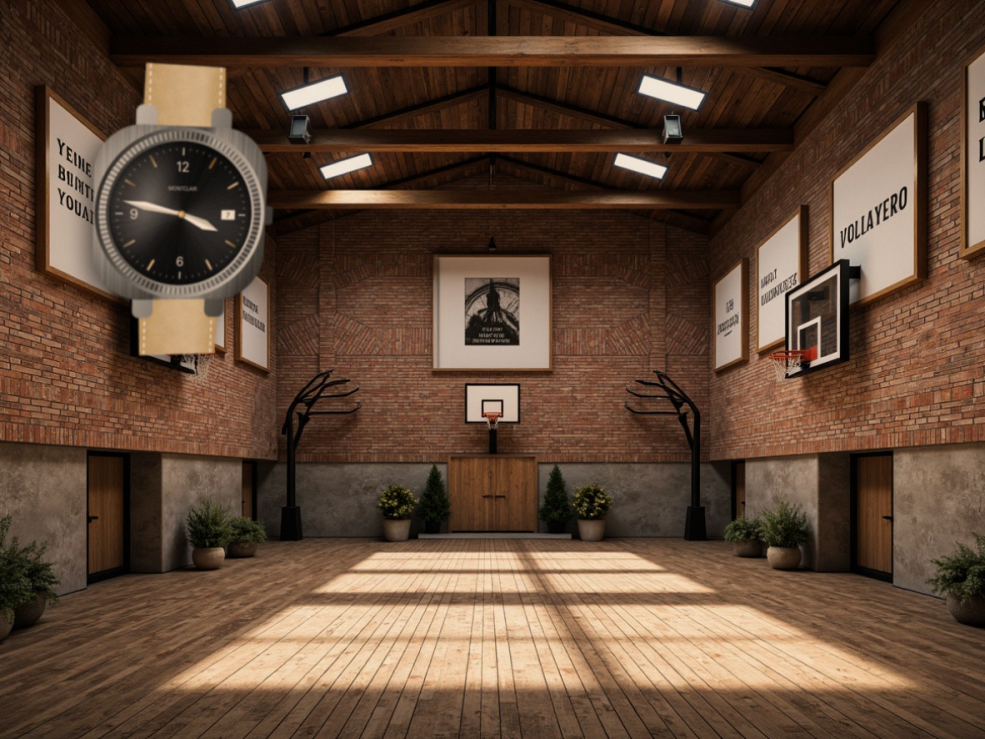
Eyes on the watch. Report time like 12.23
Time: 3.47
